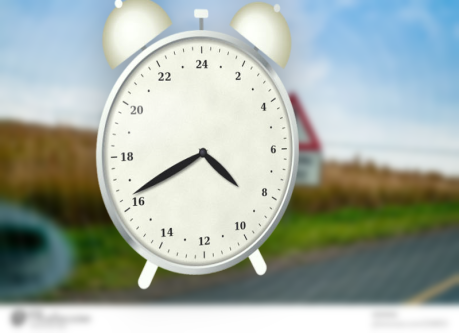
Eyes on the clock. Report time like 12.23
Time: 8.41
